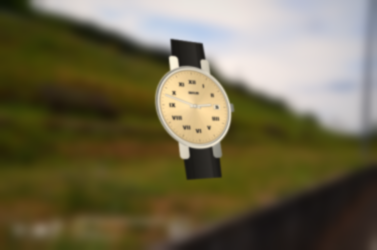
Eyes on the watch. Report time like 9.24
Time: 2.48
